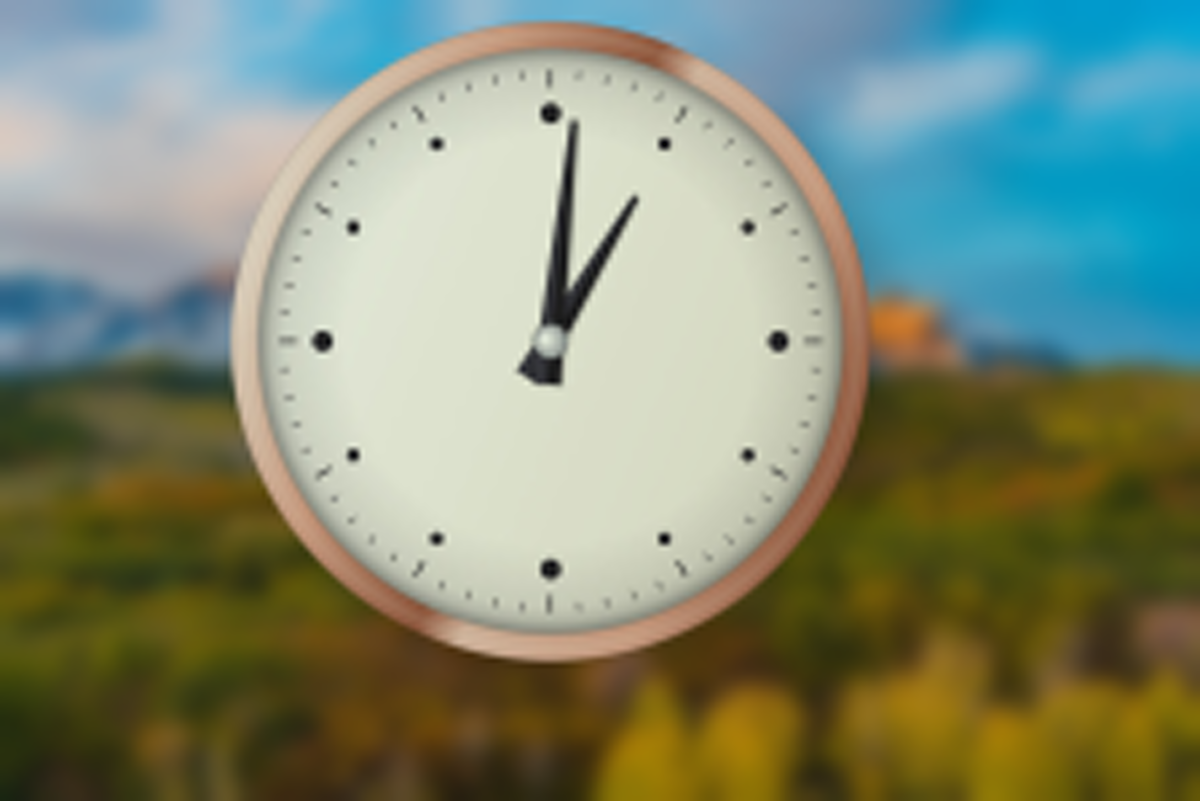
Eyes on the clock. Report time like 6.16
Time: 1.01
